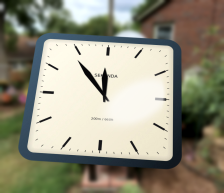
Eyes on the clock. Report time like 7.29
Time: 11.54
